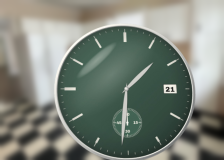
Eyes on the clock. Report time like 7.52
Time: 1.31
